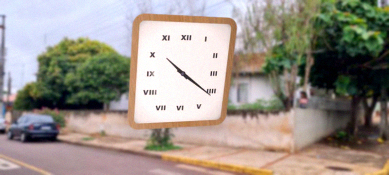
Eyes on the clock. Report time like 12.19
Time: 10.21
